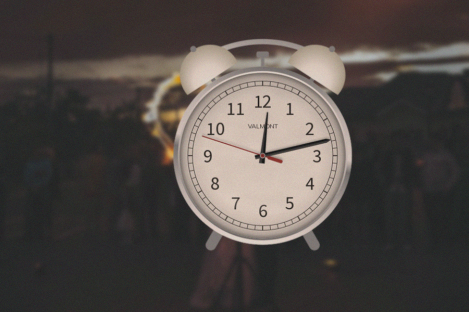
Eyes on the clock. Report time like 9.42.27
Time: 12.12.48
